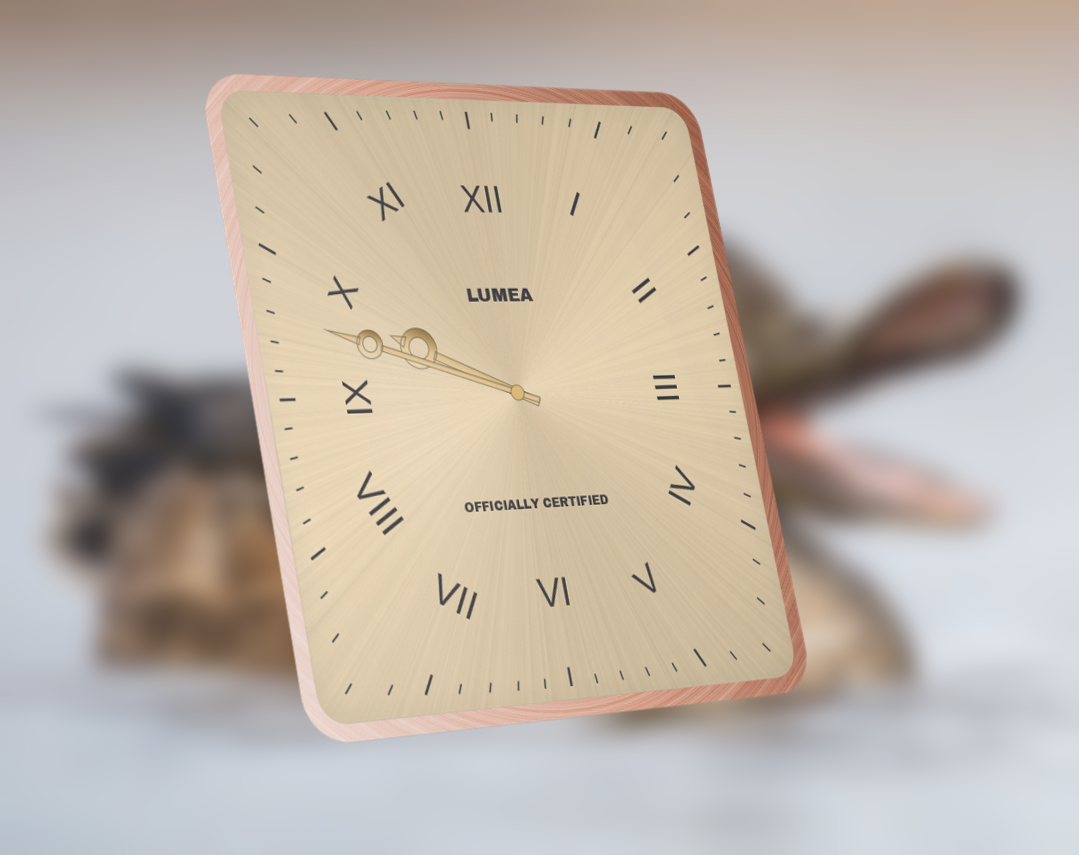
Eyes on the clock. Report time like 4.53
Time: 9.48
